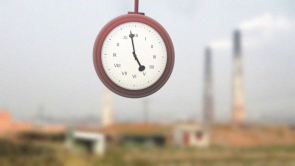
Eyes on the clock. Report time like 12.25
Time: 4.58
